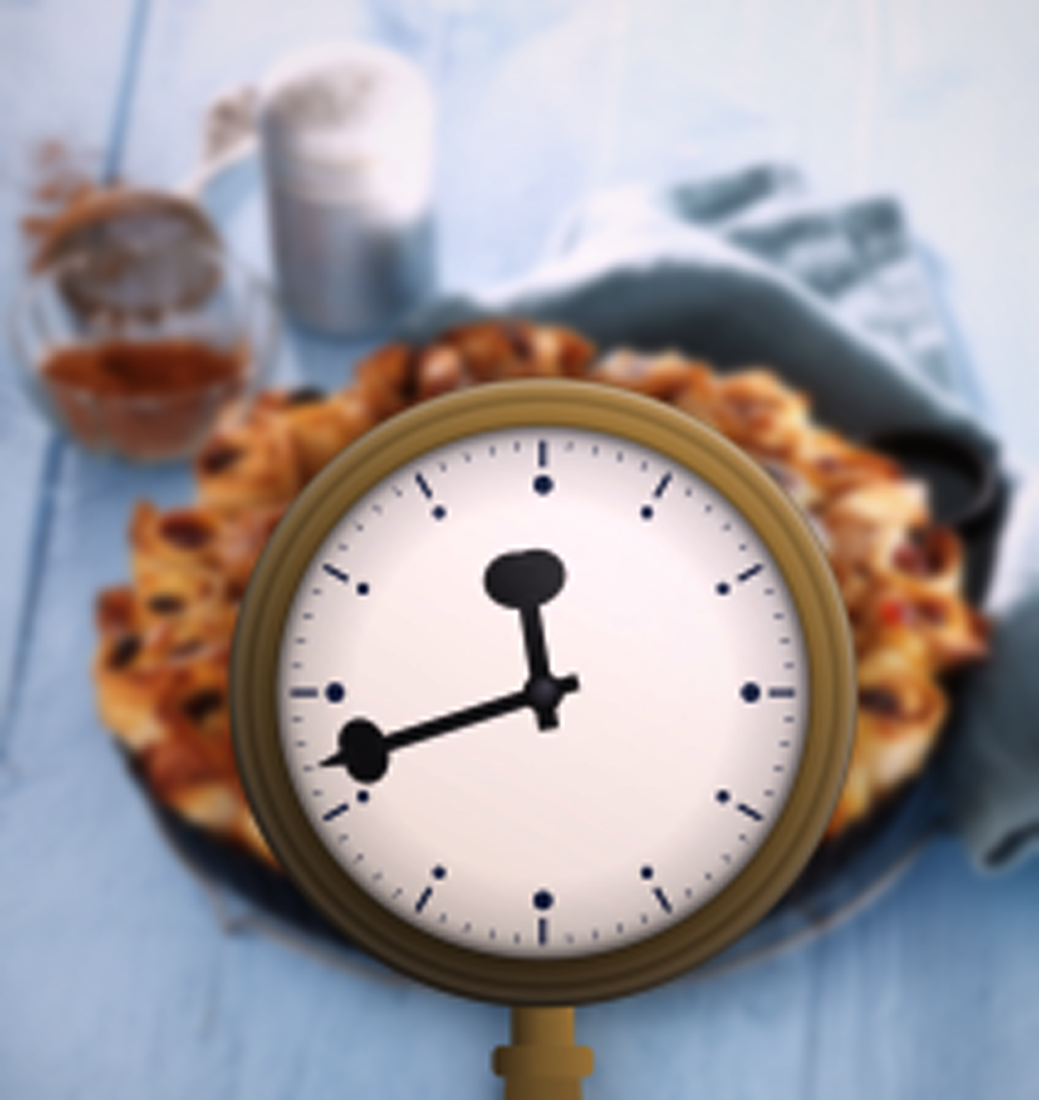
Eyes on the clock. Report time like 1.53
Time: 11.42
